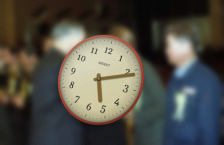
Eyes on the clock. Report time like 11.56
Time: 5.11
